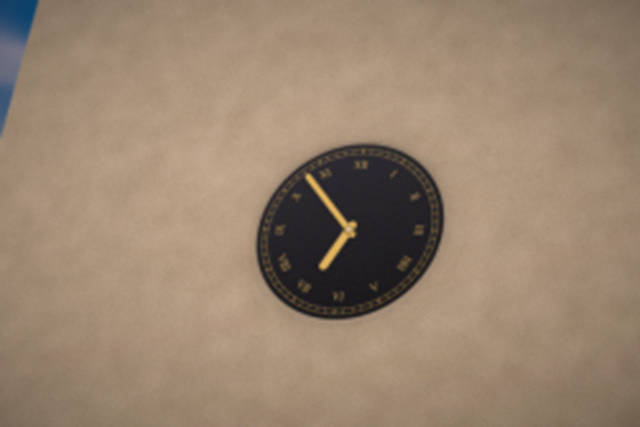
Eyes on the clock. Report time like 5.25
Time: 6.53
